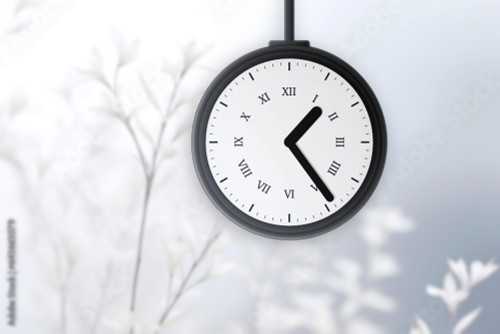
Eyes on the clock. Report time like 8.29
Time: 1.24
